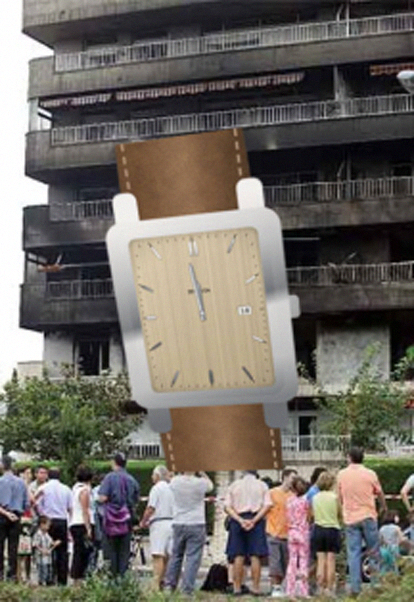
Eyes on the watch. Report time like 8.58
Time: 11.59
